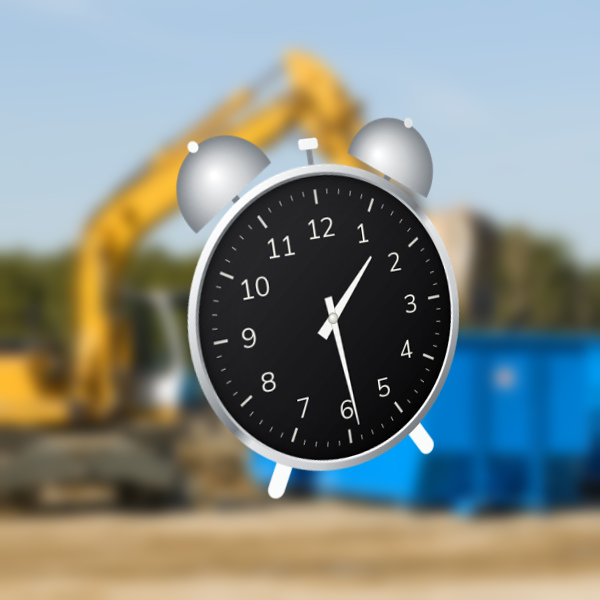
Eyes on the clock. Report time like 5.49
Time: 1.29
